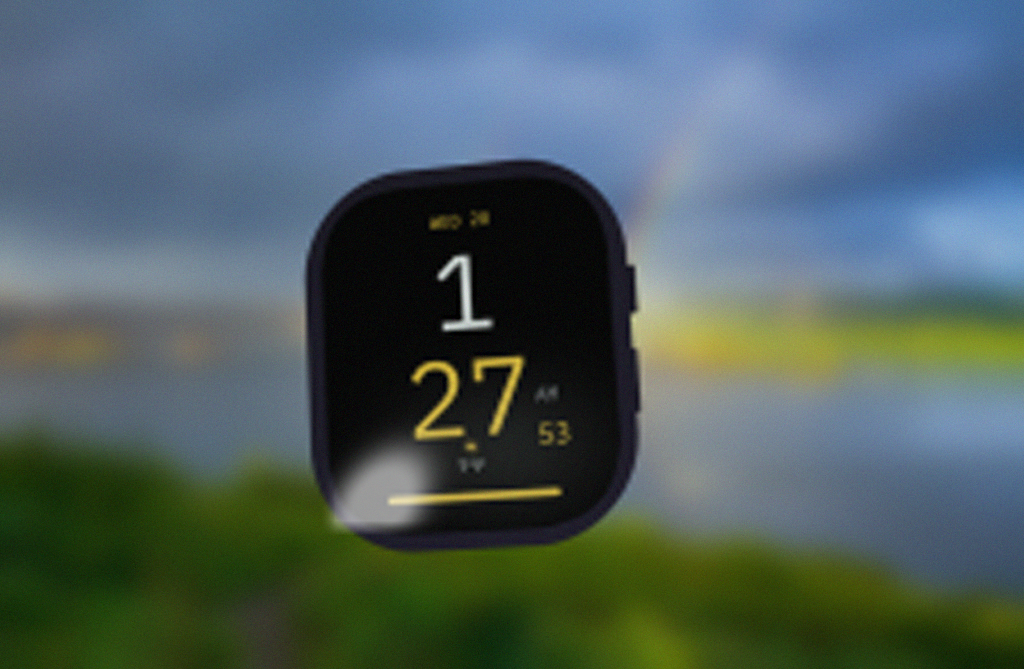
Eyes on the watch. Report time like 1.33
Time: 1.27
